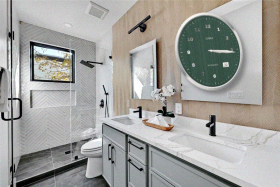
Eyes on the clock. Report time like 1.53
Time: 3.16
